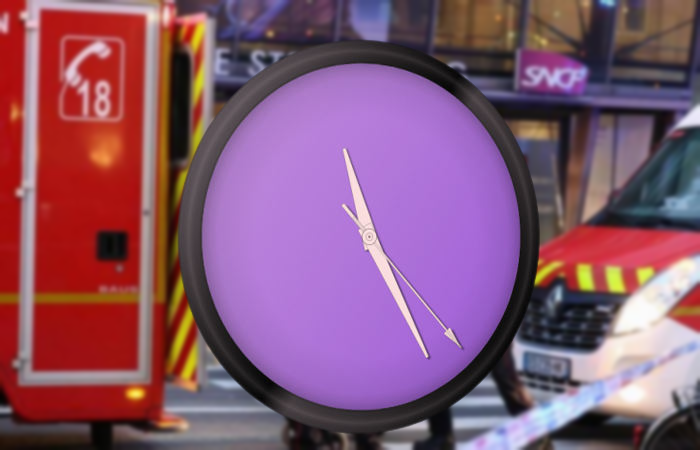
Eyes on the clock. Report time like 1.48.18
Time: 11.25.23
